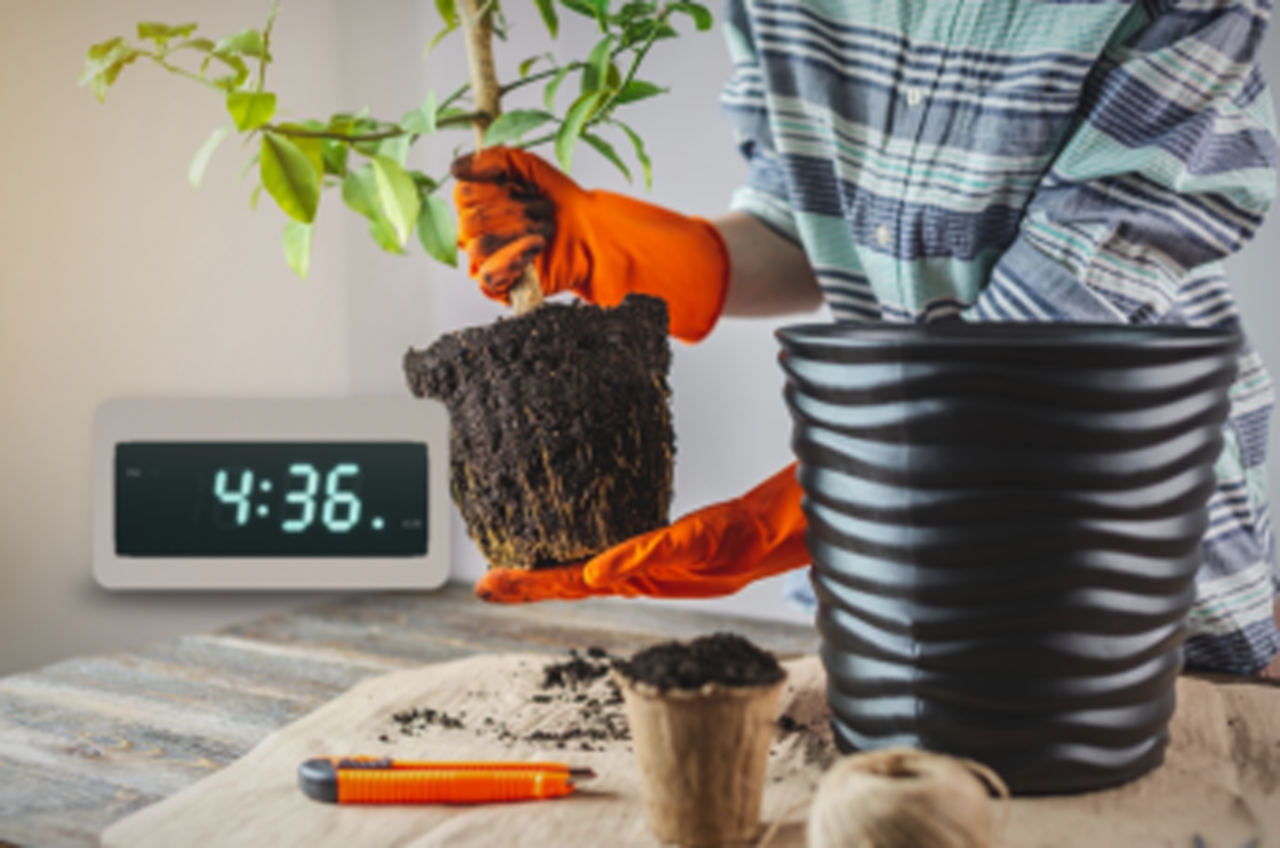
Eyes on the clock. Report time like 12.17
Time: 4.36
